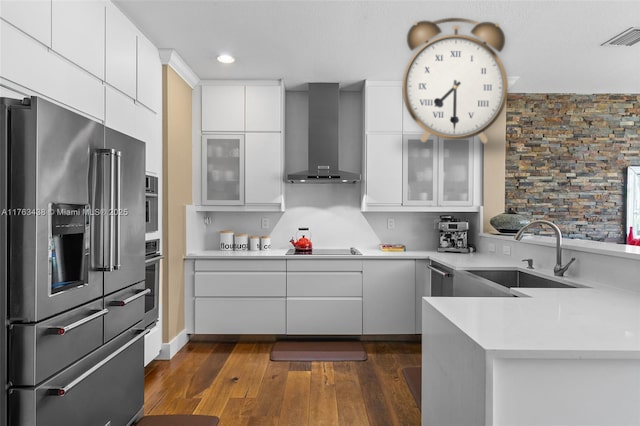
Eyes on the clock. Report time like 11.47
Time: 7.30
